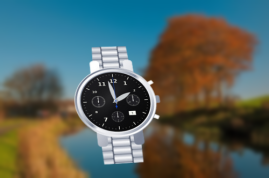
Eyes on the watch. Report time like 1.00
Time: 1.58
